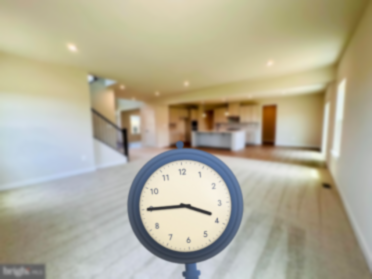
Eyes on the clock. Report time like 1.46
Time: 3.45
